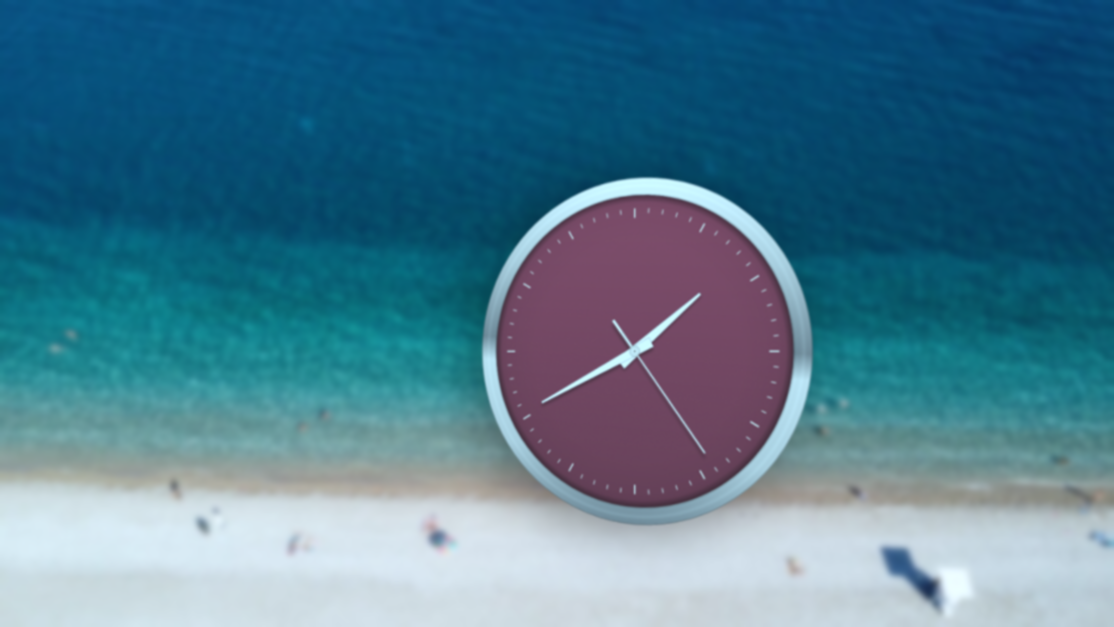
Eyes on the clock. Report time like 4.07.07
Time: 1.40.24
